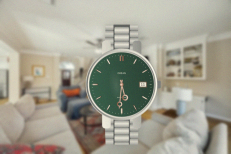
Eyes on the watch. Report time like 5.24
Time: 5.31
